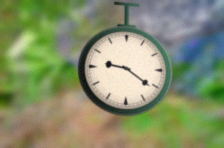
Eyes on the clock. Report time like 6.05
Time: 9.21
